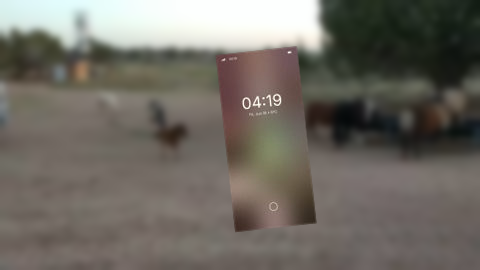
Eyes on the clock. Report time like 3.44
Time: 4.19
